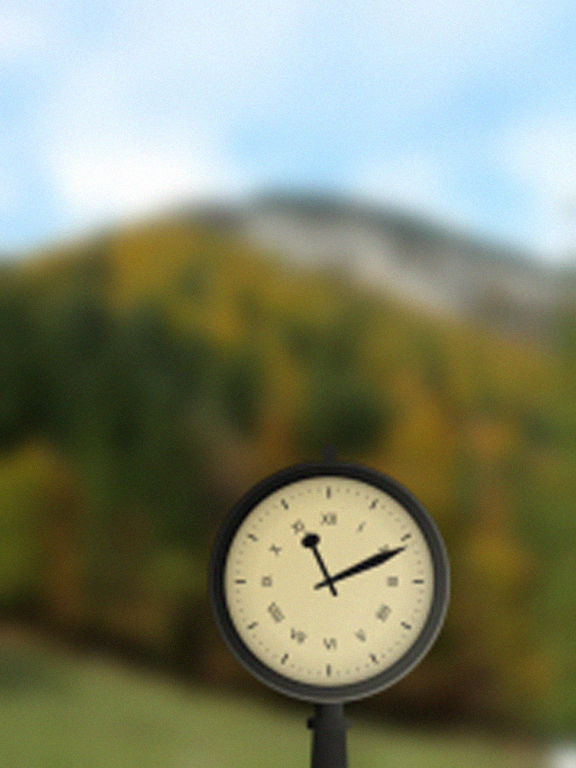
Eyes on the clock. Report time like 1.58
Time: 11.11
